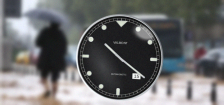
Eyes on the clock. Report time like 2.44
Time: 10.21
